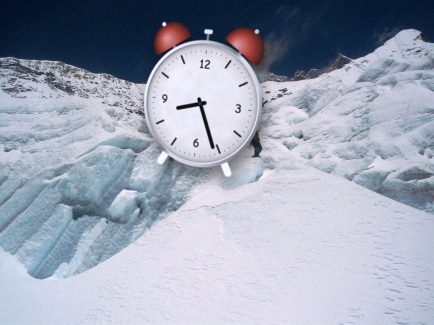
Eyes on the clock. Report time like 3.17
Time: 8.26
